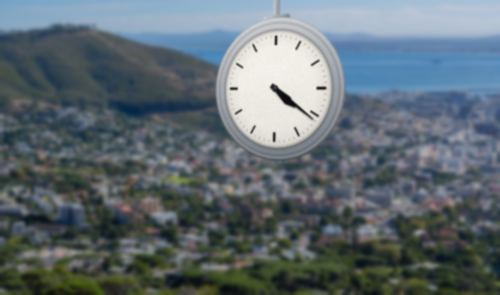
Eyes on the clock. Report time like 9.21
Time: 4.21
